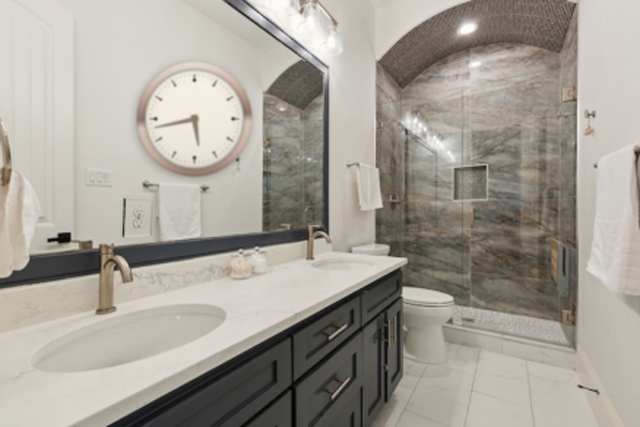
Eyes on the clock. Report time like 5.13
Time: 5.43
